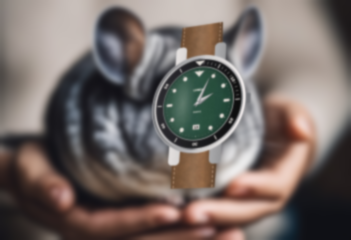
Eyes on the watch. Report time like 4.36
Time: 2.04
